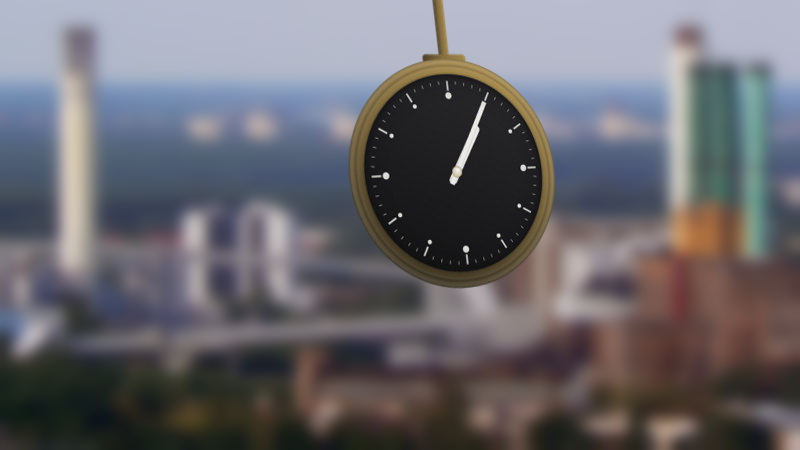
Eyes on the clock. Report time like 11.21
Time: 1.05
